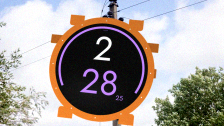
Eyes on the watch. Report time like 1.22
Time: 2.28
